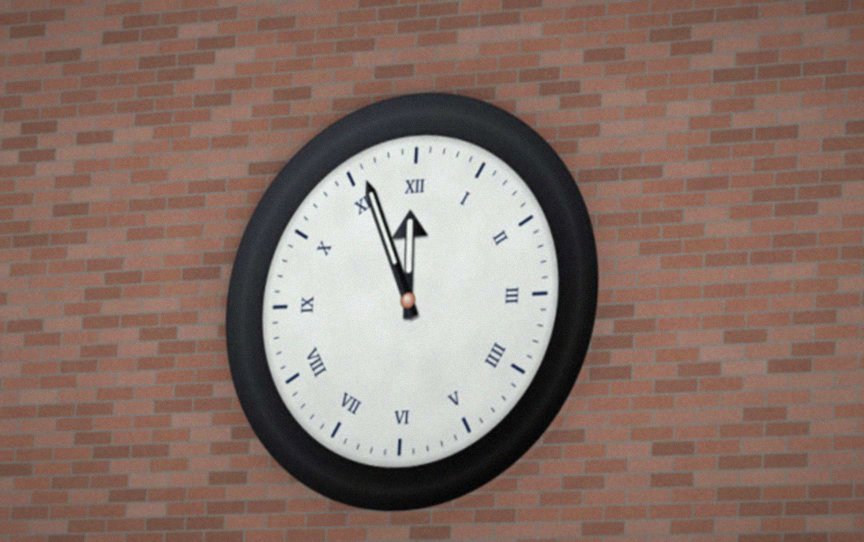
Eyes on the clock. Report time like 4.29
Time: 11.56
